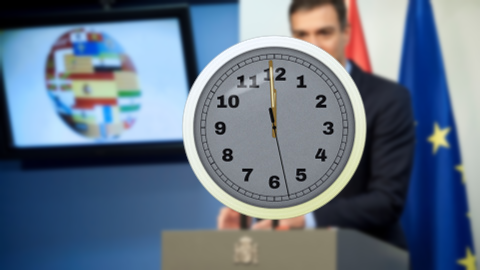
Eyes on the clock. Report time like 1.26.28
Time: 11.59.28
